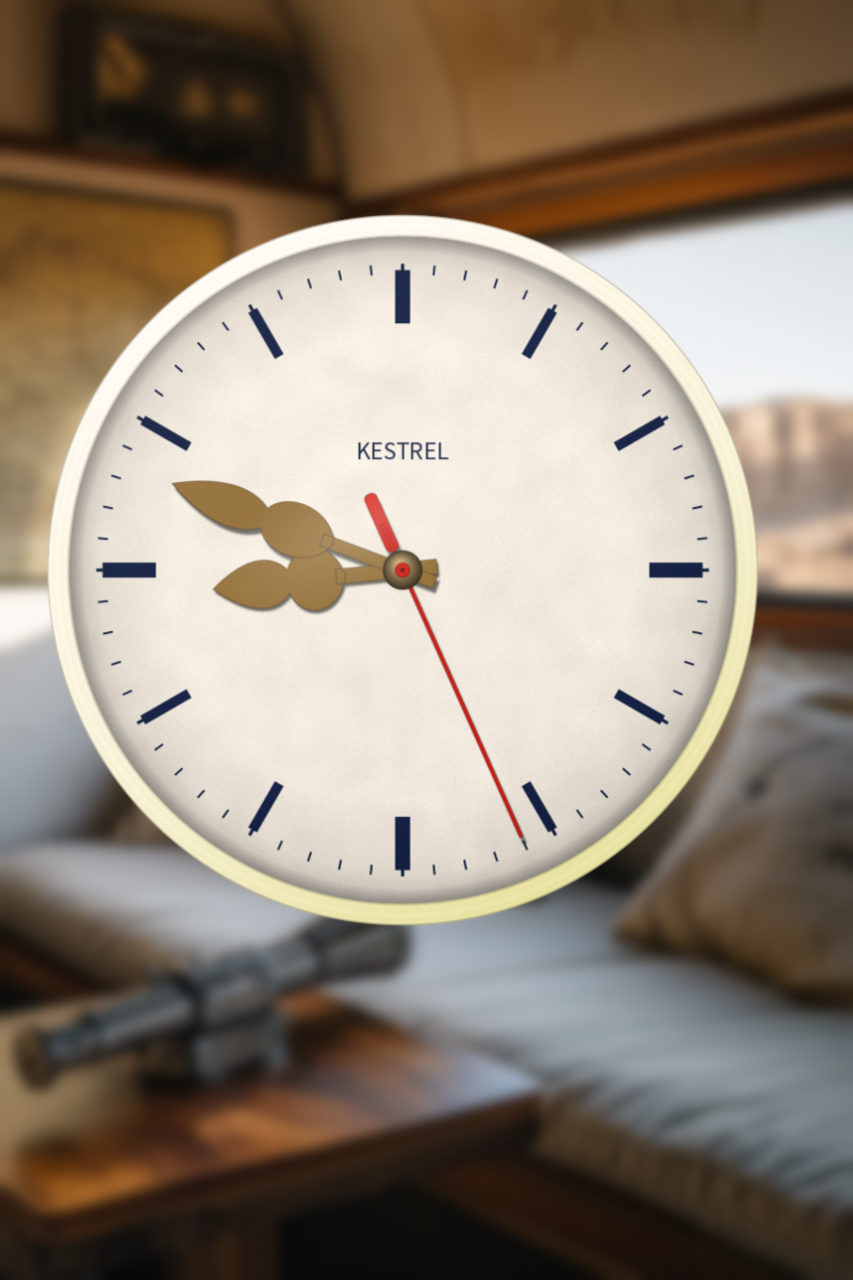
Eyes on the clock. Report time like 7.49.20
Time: 8.48.26
